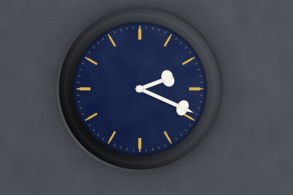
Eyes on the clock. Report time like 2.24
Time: 2.19
